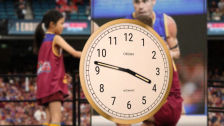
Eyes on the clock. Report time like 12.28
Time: 3.47
